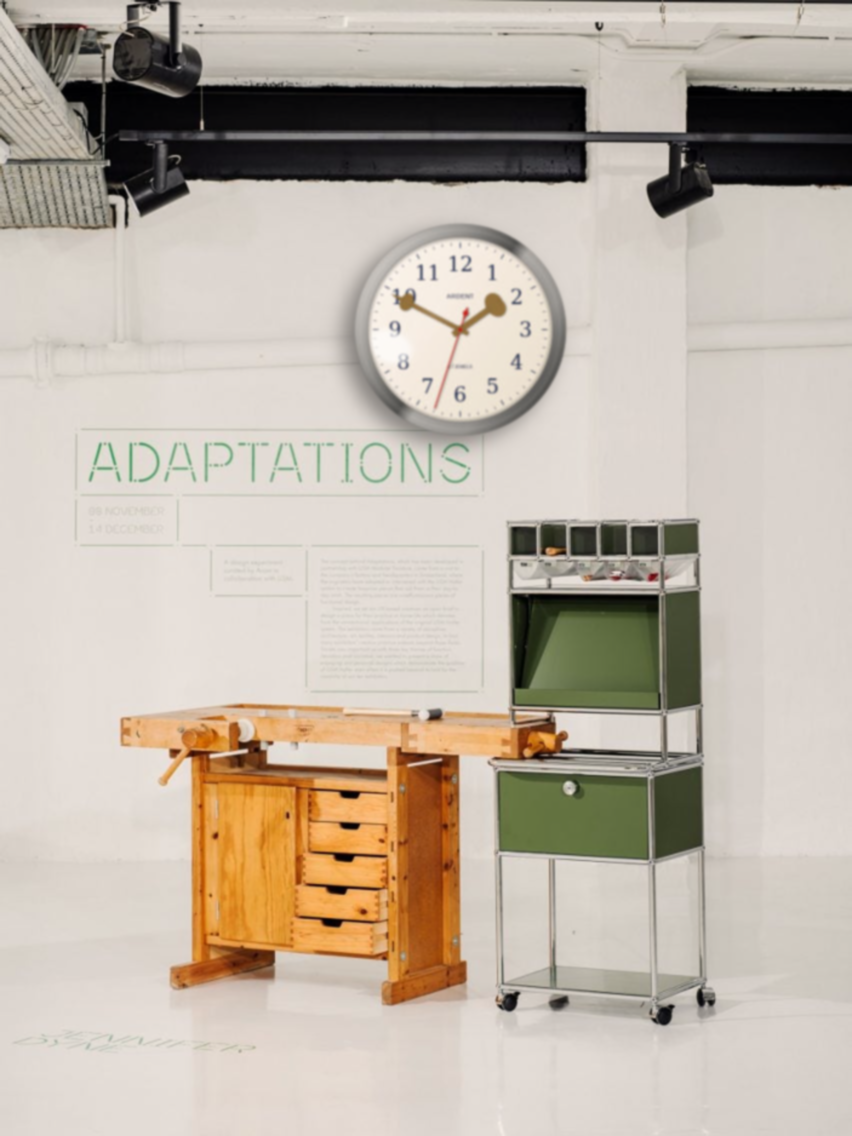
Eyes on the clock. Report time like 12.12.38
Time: 1.49.33
